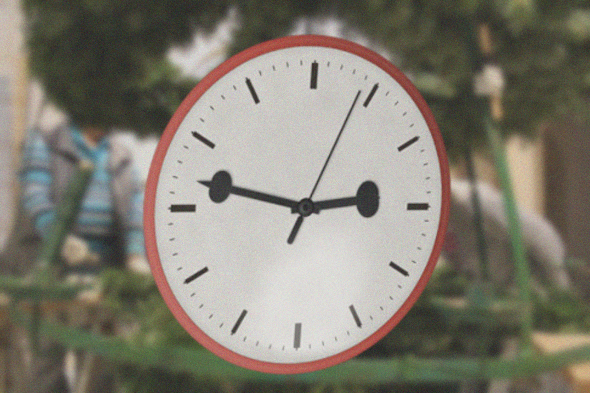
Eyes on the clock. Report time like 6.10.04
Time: 2.47.04
